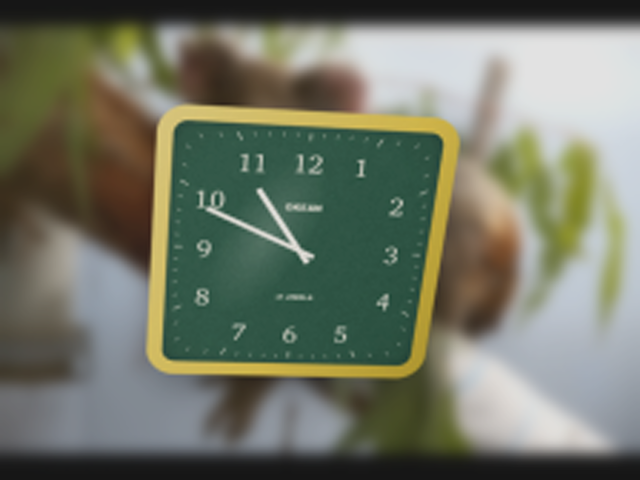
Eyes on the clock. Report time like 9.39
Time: 10.49
